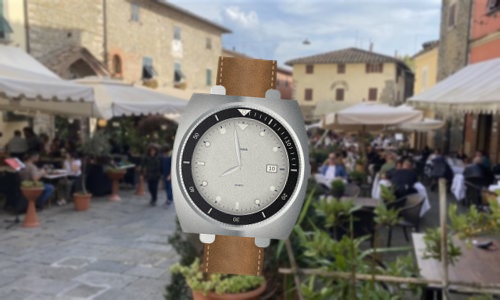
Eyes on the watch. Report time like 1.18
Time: 7.58
